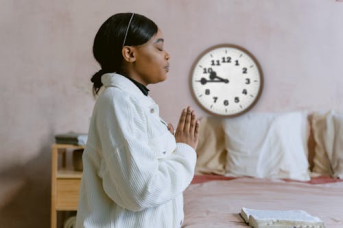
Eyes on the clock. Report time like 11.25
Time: 9.45
